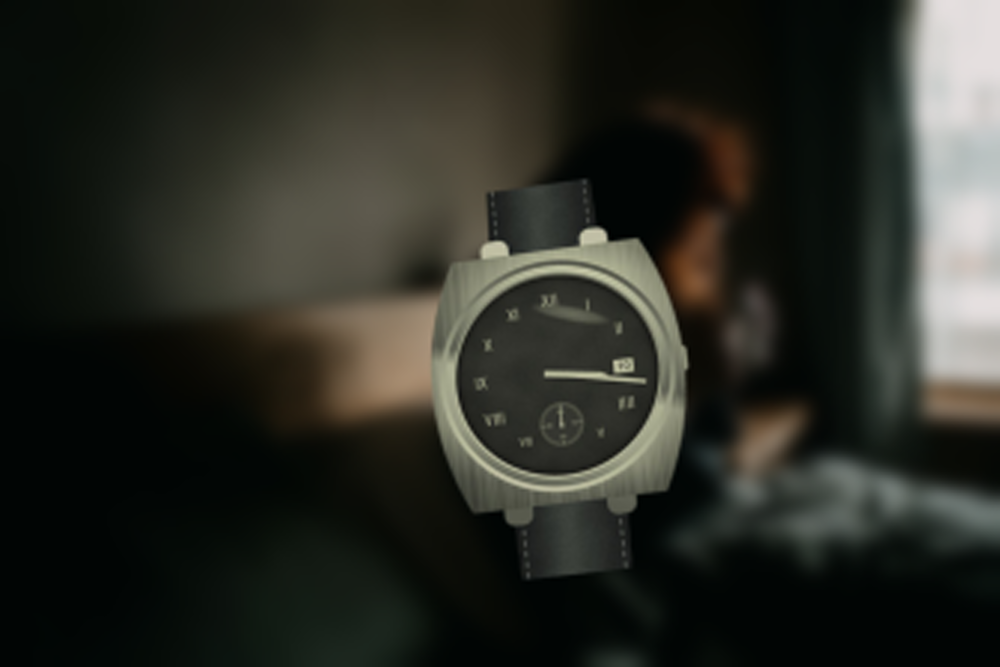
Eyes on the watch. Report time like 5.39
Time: 3.17
